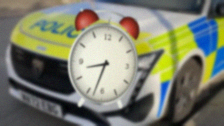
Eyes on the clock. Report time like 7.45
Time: 8.33
